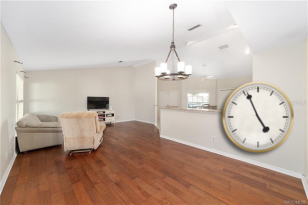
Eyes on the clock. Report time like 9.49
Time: 4.56
